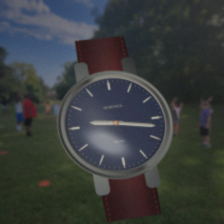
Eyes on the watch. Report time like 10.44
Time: 9.17
